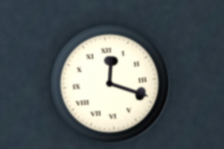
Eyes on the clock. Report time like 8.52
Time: 12.19
